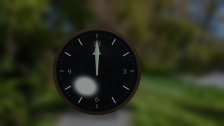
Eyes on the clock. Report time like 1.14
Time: 12.00
